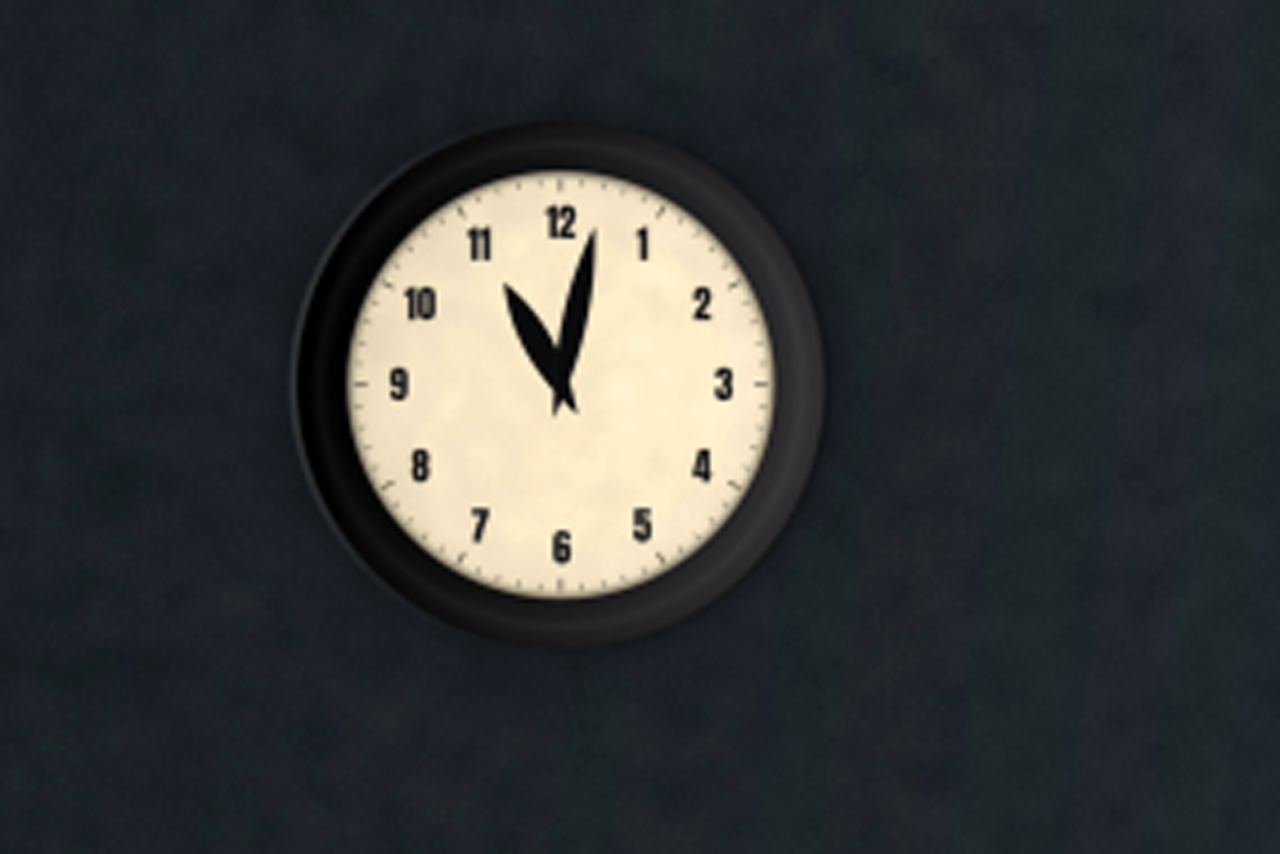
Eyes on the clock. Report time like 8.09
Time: 11.02
